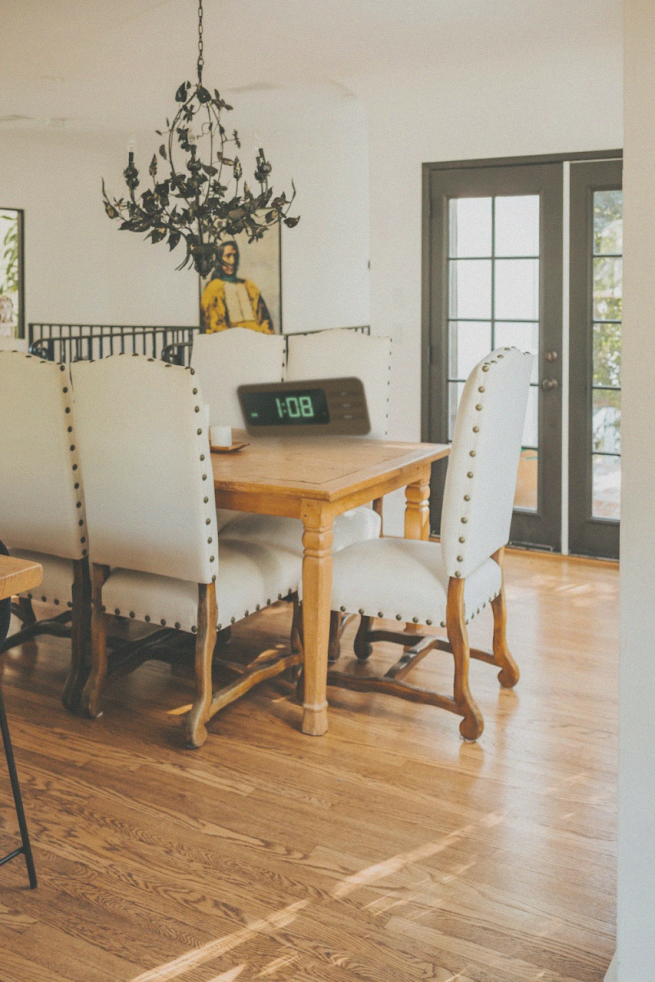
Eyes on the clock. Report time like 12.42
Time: 1.08
